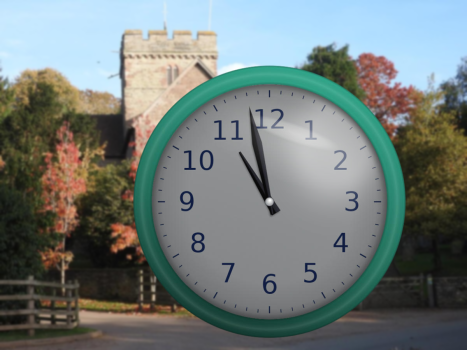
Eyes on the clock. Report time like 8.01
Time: 10.58
